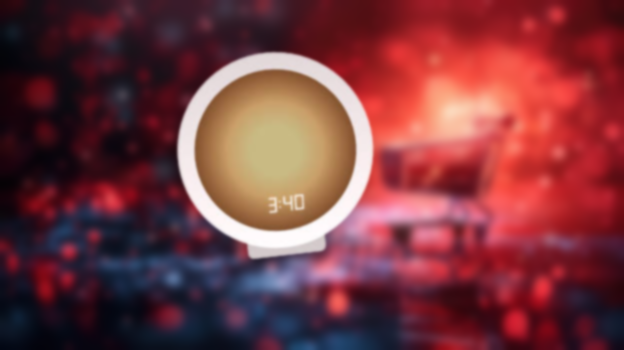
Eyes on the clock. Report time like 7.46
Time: 3.40
